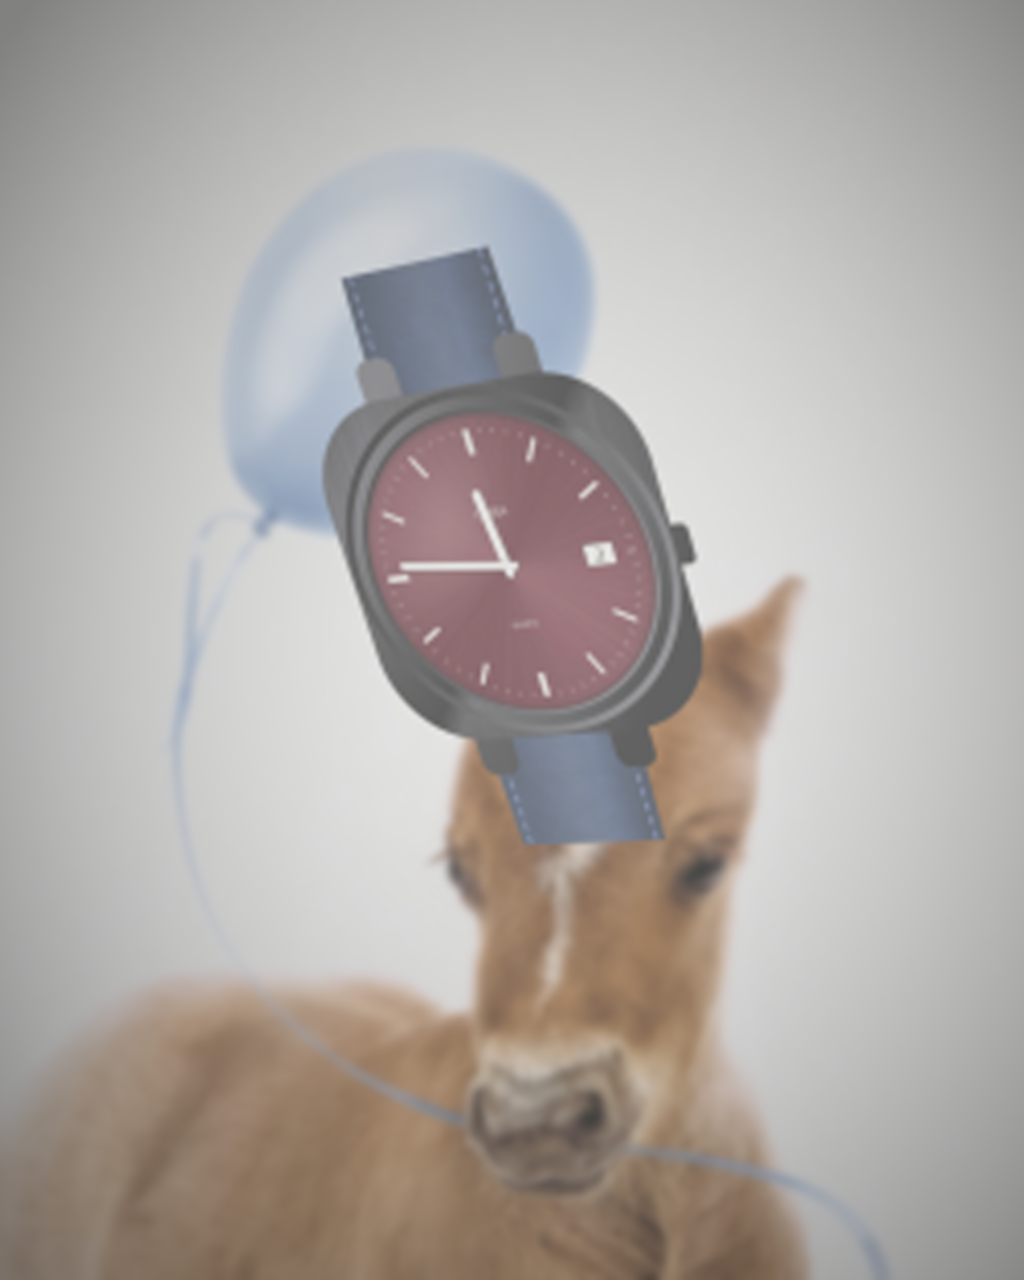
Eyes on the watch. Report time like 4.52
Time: 11.46
